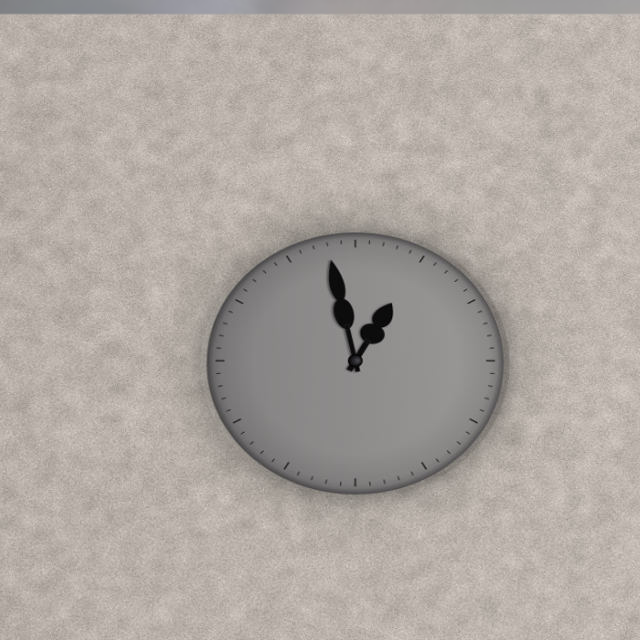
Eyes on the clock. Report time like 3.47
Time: 12.58
